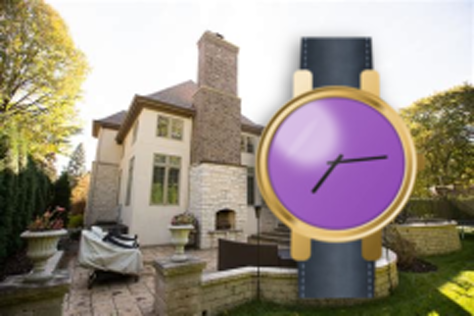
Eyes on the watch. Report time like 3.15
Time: 7.14
